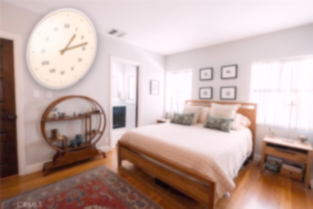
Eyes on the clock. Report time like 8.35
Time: 1.13
